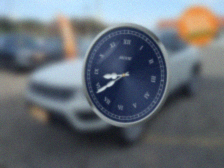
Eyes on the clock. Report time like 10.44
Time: 8.39
